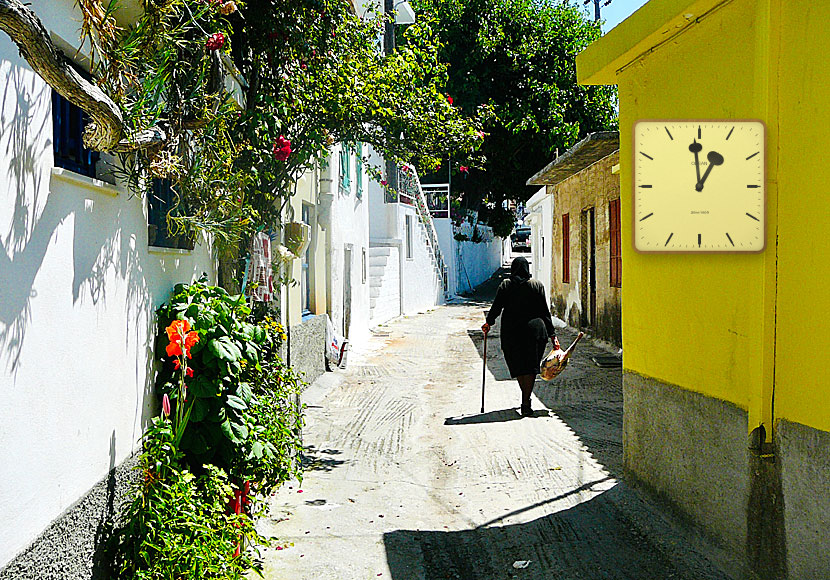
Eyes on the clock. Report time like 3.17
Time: 12.59
